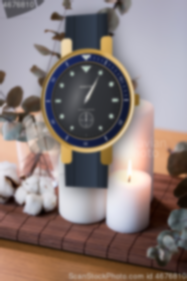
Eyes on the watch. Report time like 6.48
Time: 1.05
